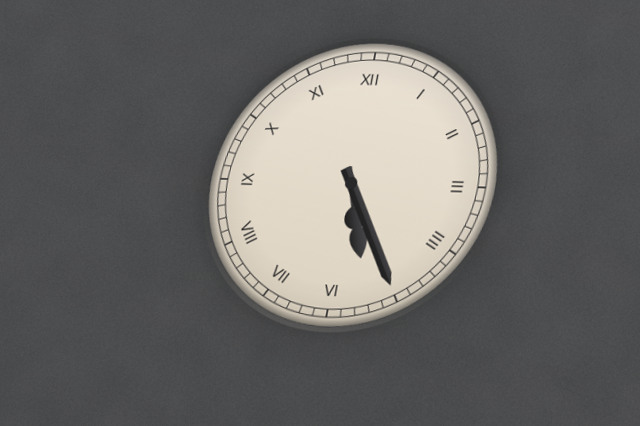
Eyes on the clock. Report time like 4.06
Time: 5.25
